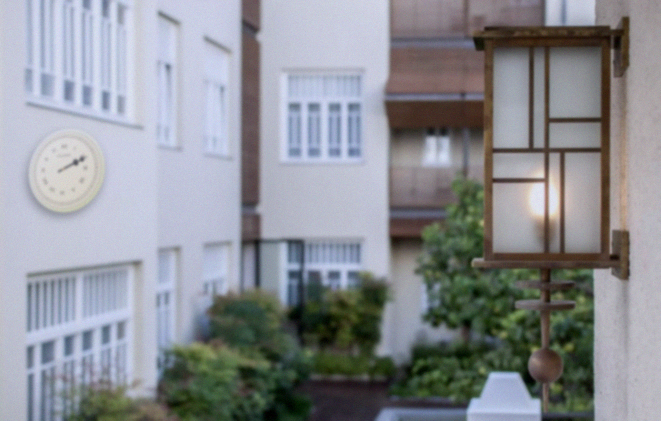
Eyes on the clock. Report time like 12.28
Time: 2.11
